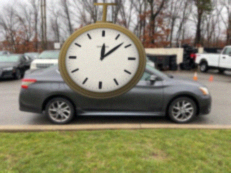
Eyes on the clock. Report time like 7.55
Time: 12.08
